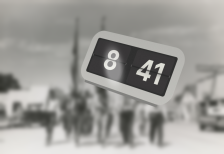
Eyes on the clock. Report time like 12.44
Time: 8.41
